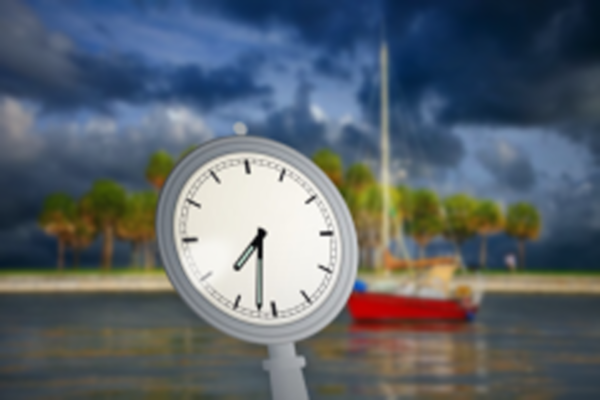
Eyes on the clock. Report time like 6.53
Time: 7.32
